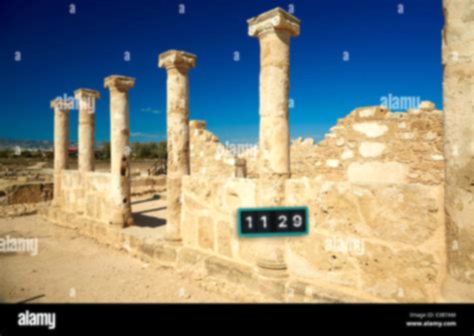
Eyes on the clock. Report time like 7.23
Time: 11.29
